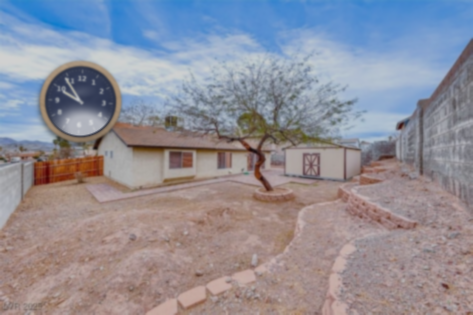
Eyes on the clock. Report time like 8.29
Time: 9.54
